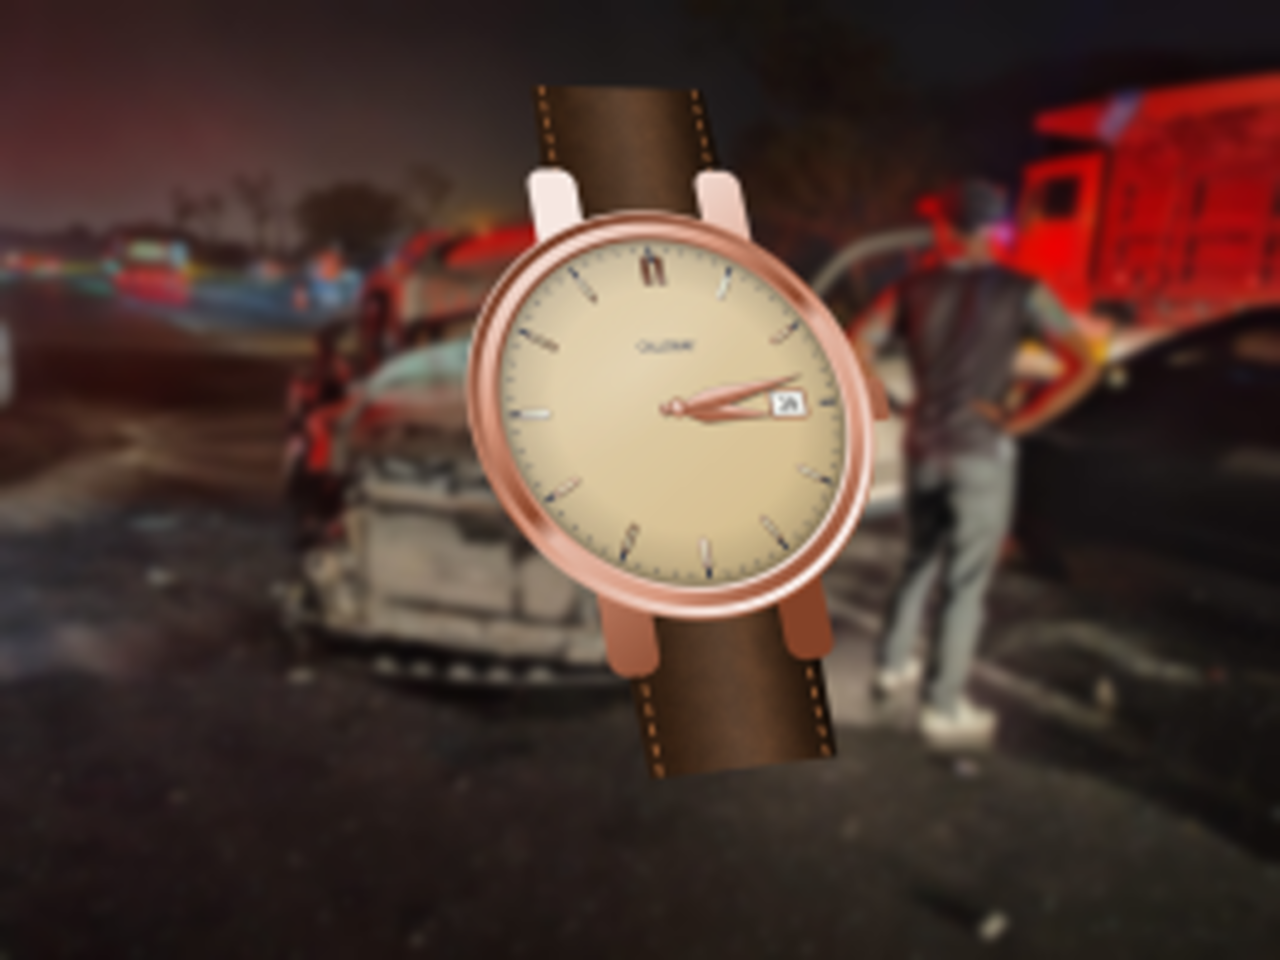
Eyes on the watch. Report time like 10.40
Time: 3.13
